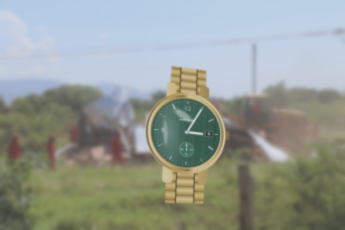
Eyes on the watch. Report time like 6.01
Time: 3.05
